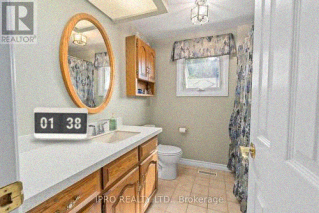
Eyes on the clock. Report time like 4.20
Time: 1.38
